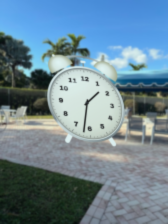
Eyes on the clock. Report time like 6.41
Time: 1.32
